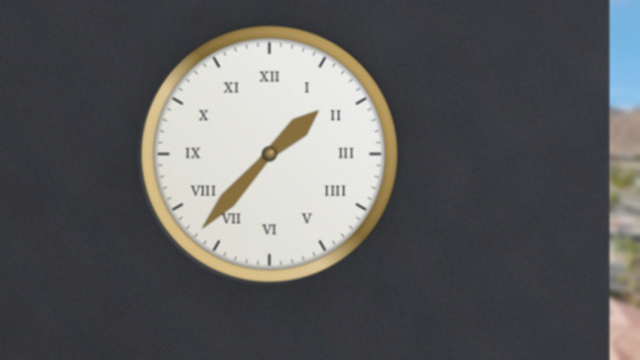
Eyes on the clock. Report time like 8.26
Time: 1.37
